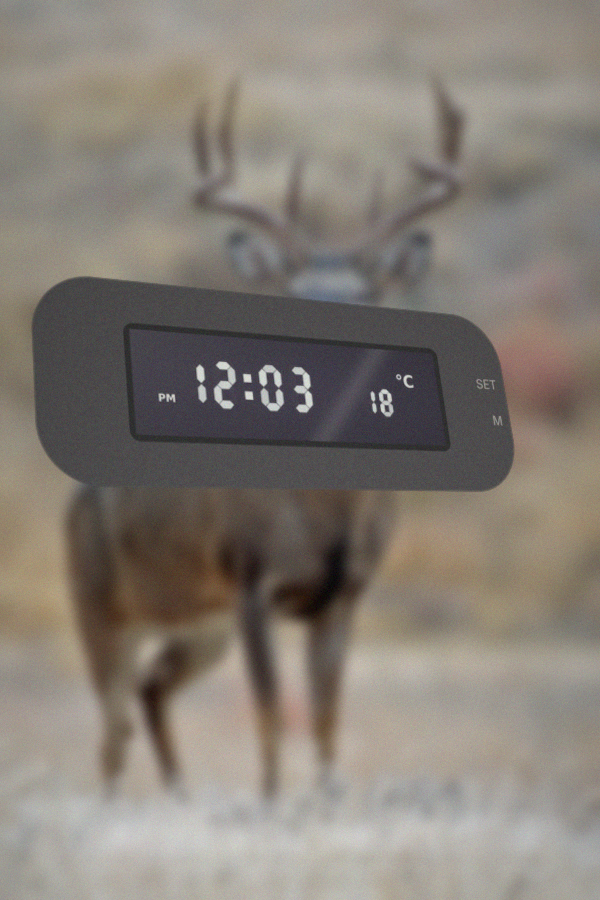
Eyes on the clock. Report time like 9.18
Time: 12.03
